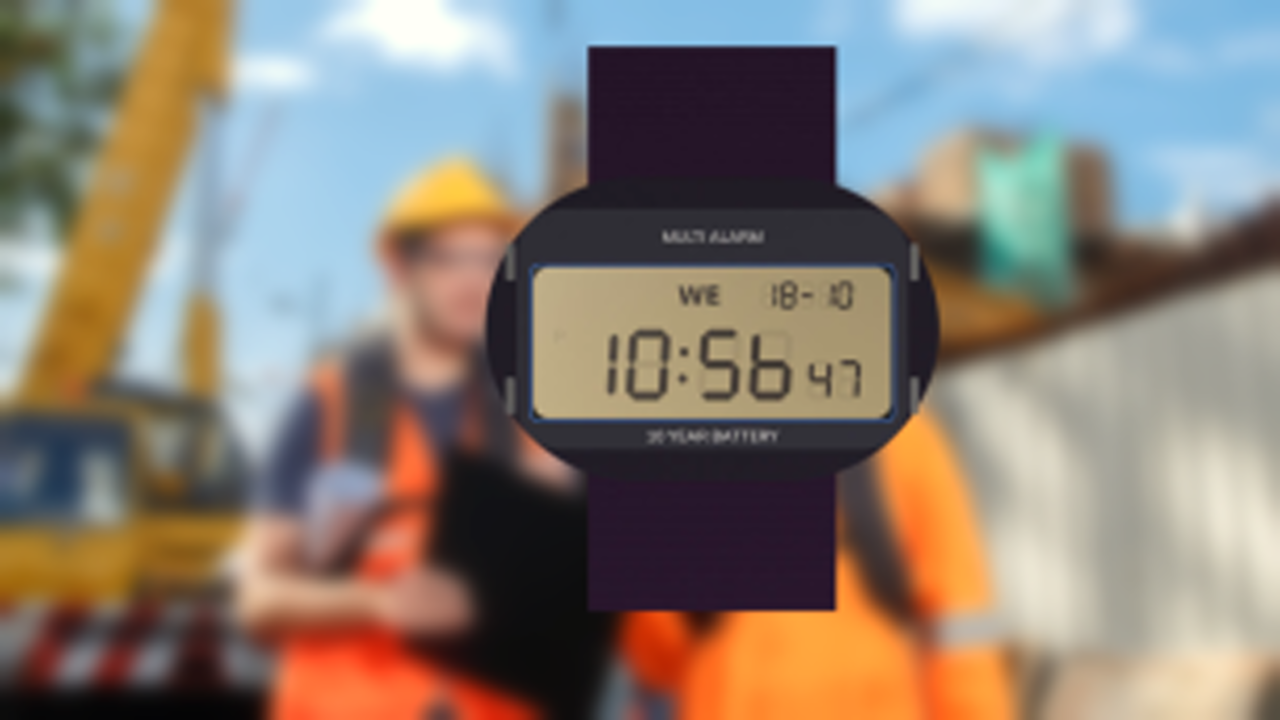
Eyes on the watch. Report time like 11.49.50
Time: 10.56.47
